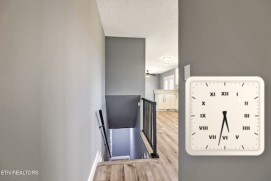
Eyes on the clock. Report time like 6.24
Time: 5.32
